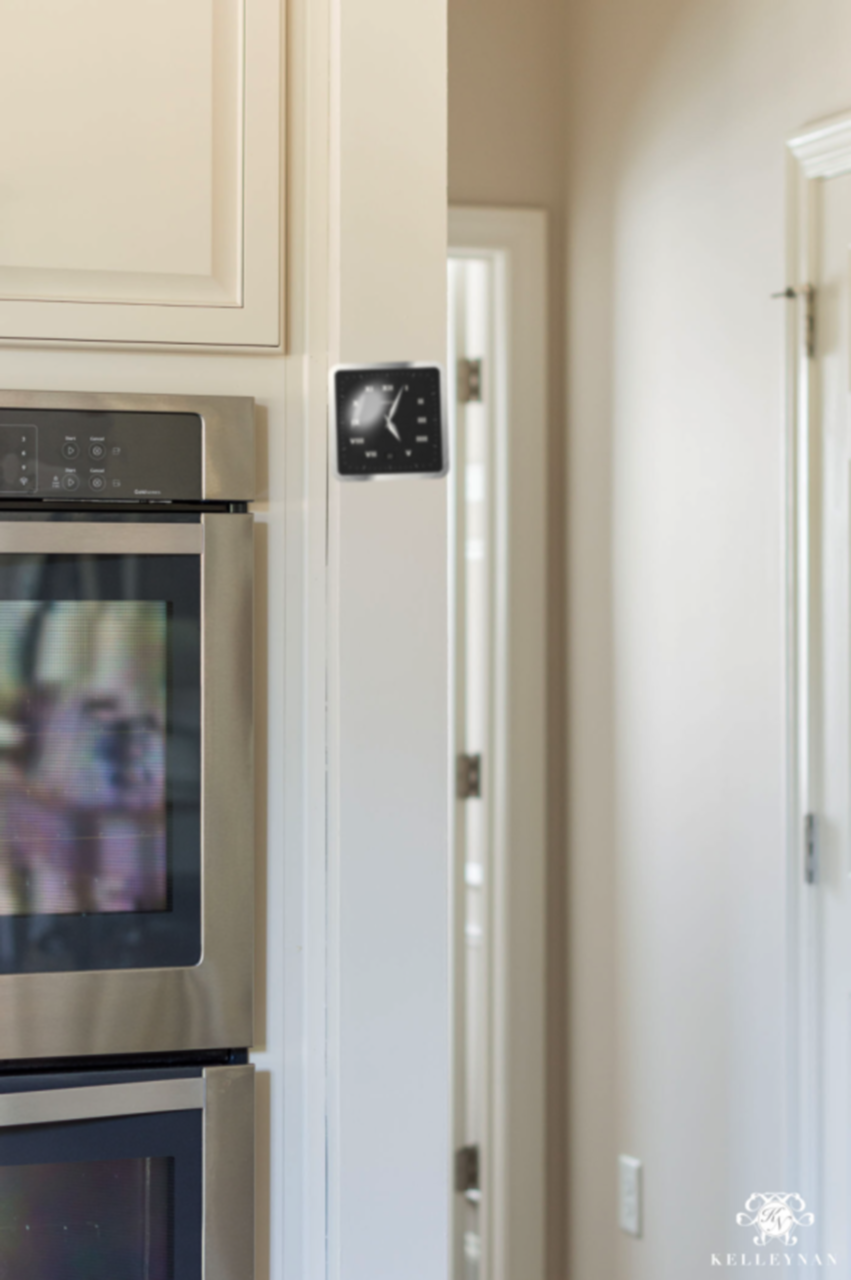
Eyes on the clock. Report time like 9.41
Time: 5.04
